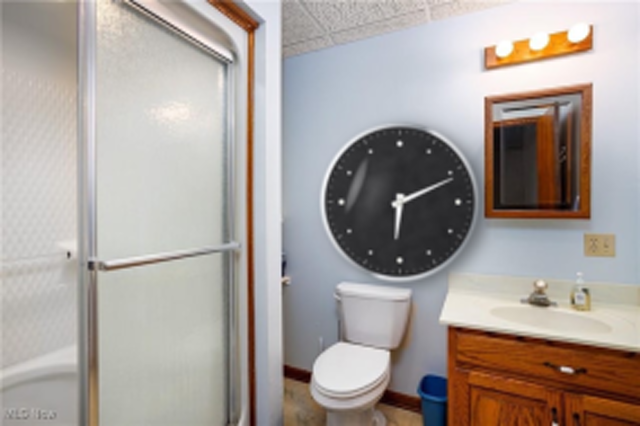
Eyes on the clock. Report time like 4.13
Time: 6.11
